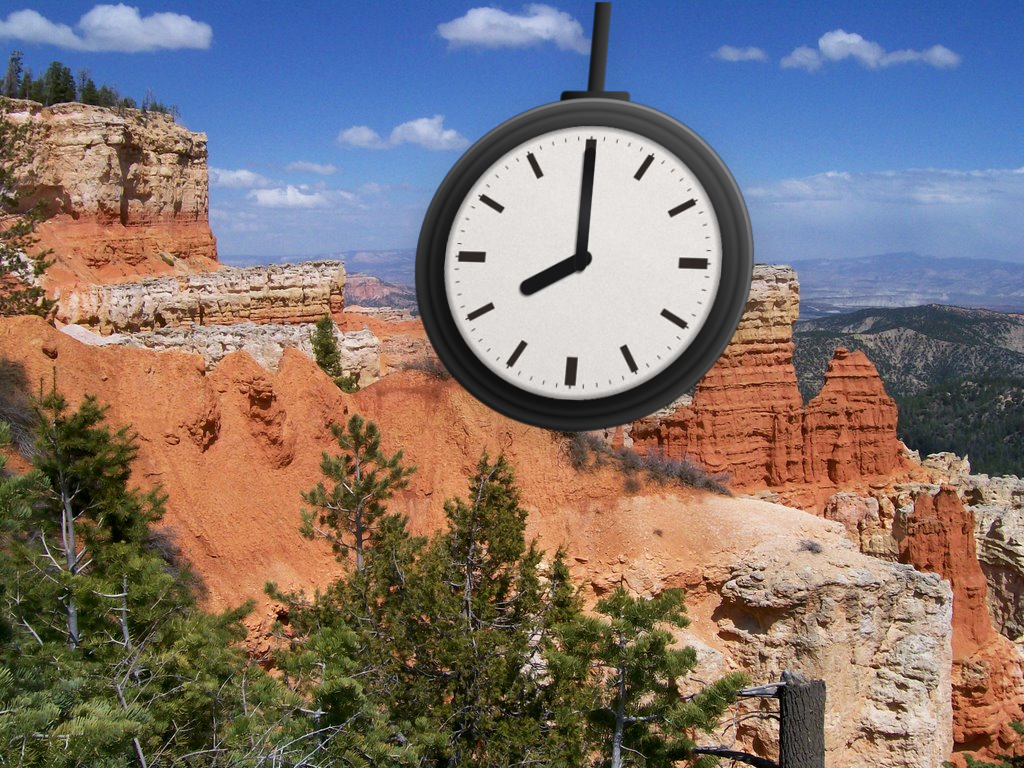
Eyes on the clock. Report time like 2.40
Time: 8.00
